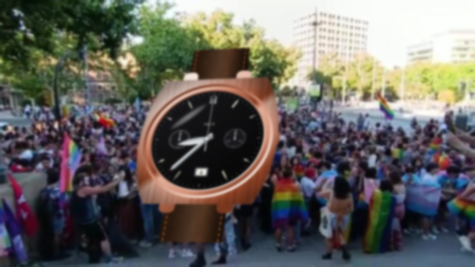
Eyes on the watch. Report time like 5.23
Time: 8.37
